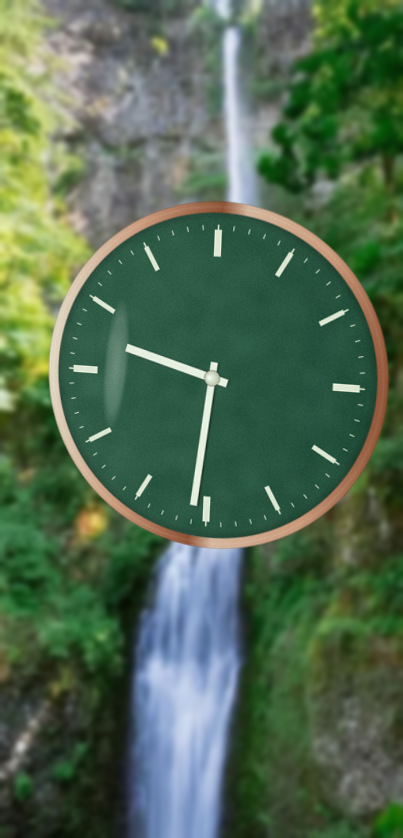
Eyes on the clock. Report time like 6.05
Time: 9.31
